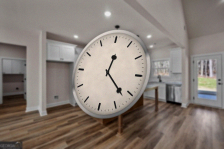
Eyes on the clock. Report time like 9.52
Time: 12.22
